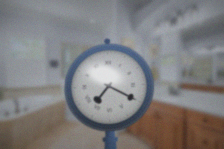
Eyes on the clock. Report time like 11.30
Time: 7.20
